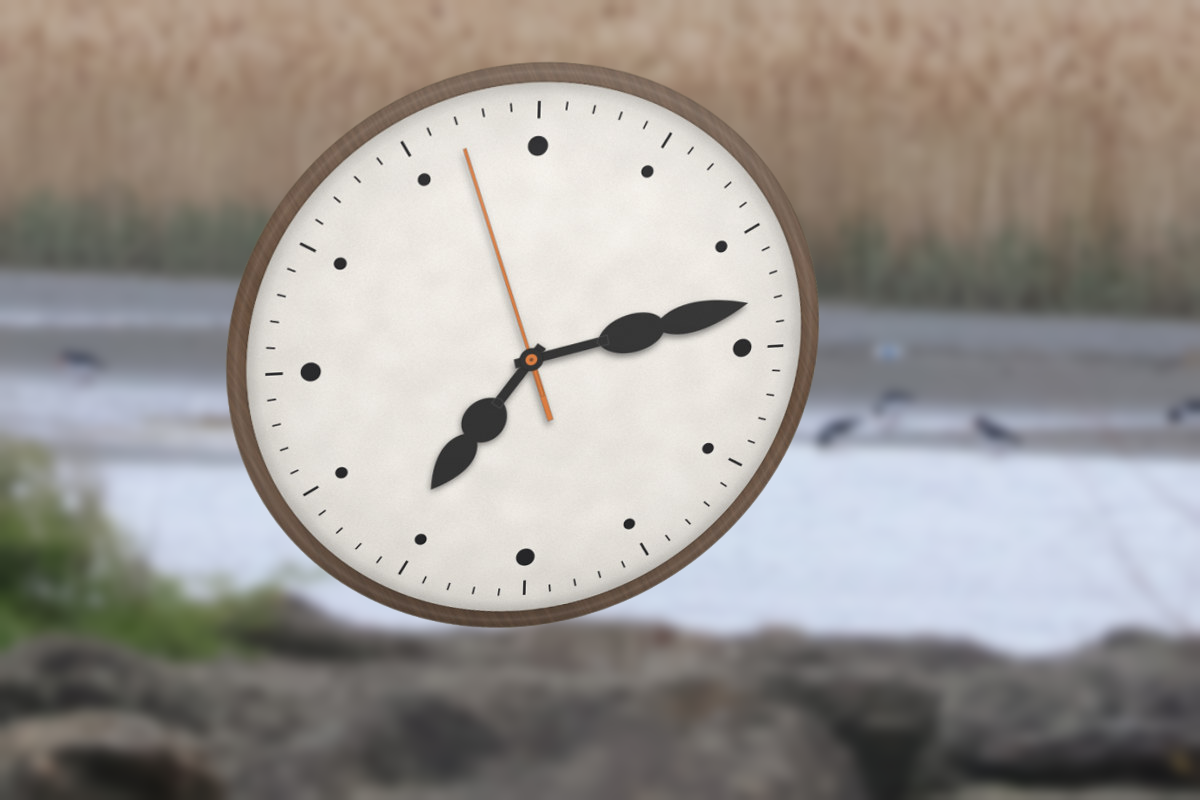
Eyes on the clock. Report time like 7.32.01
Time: 7.12.57
